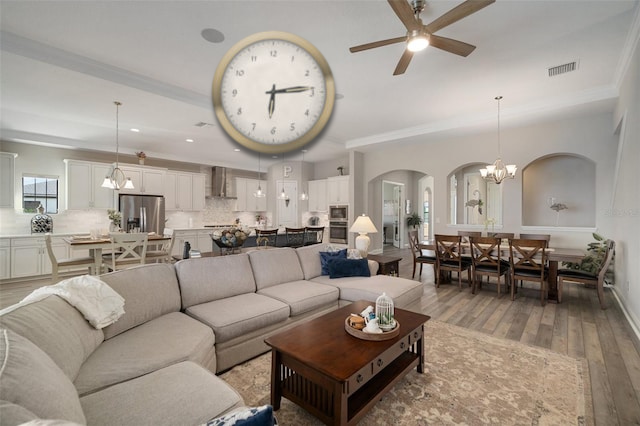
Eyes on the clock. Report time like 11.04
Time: 6.14
